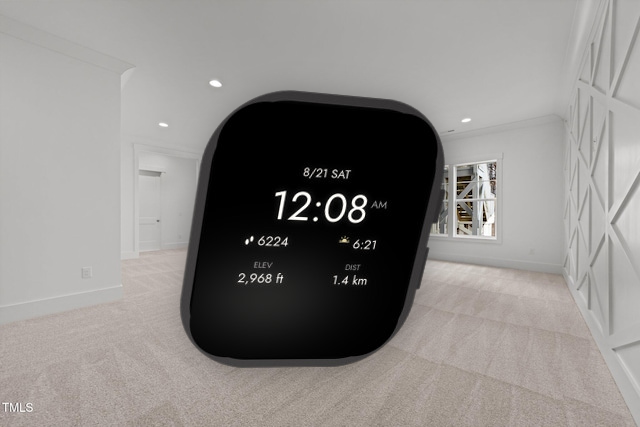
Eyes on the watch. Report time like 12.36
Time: 12.08
